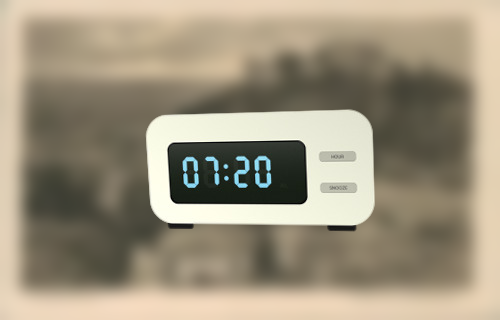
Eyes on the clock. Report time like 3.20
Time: 7.20
